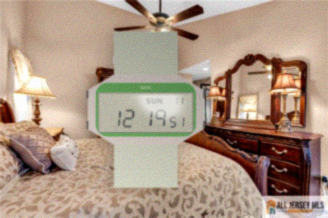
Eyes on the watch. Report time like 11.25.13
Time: 12.19.51
